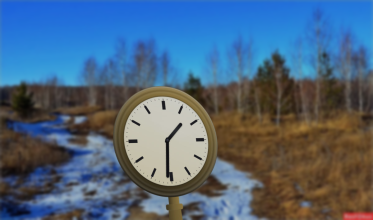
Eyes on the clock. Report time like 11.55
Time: 1.31
